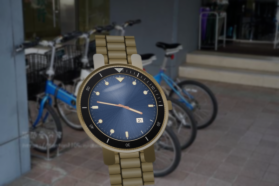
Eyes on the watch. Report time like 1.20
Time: 3.47
